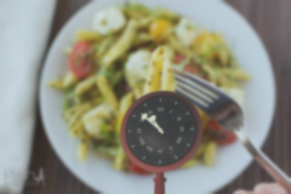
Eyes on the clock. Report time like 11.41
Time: 10.52
